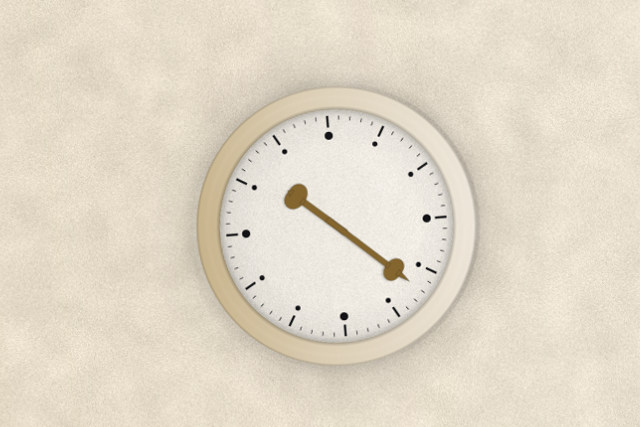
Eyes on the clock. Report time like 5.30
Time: 10.22
